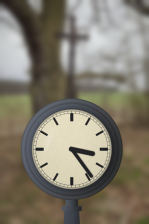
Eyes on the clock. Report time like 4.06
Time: 3.24
